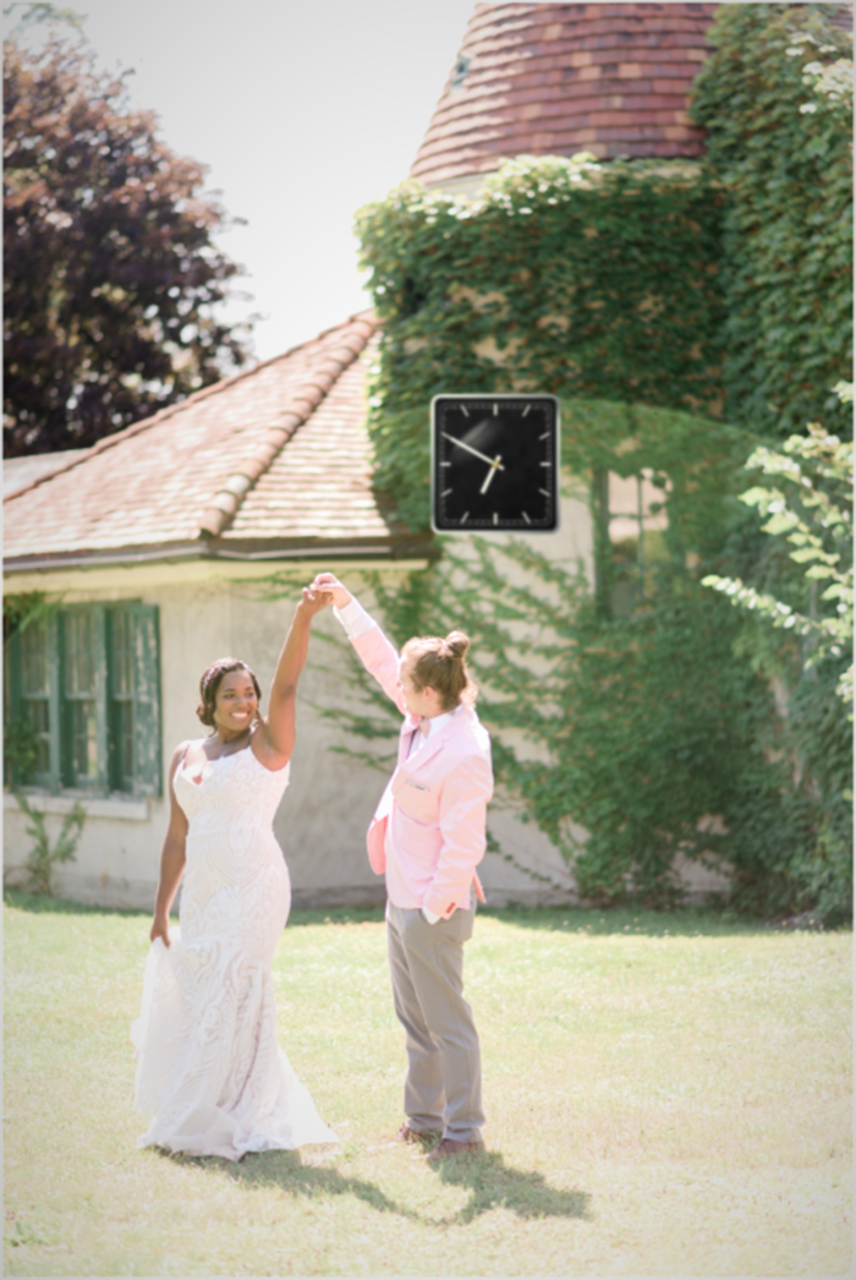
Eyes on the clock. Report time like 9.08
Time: 6.50
